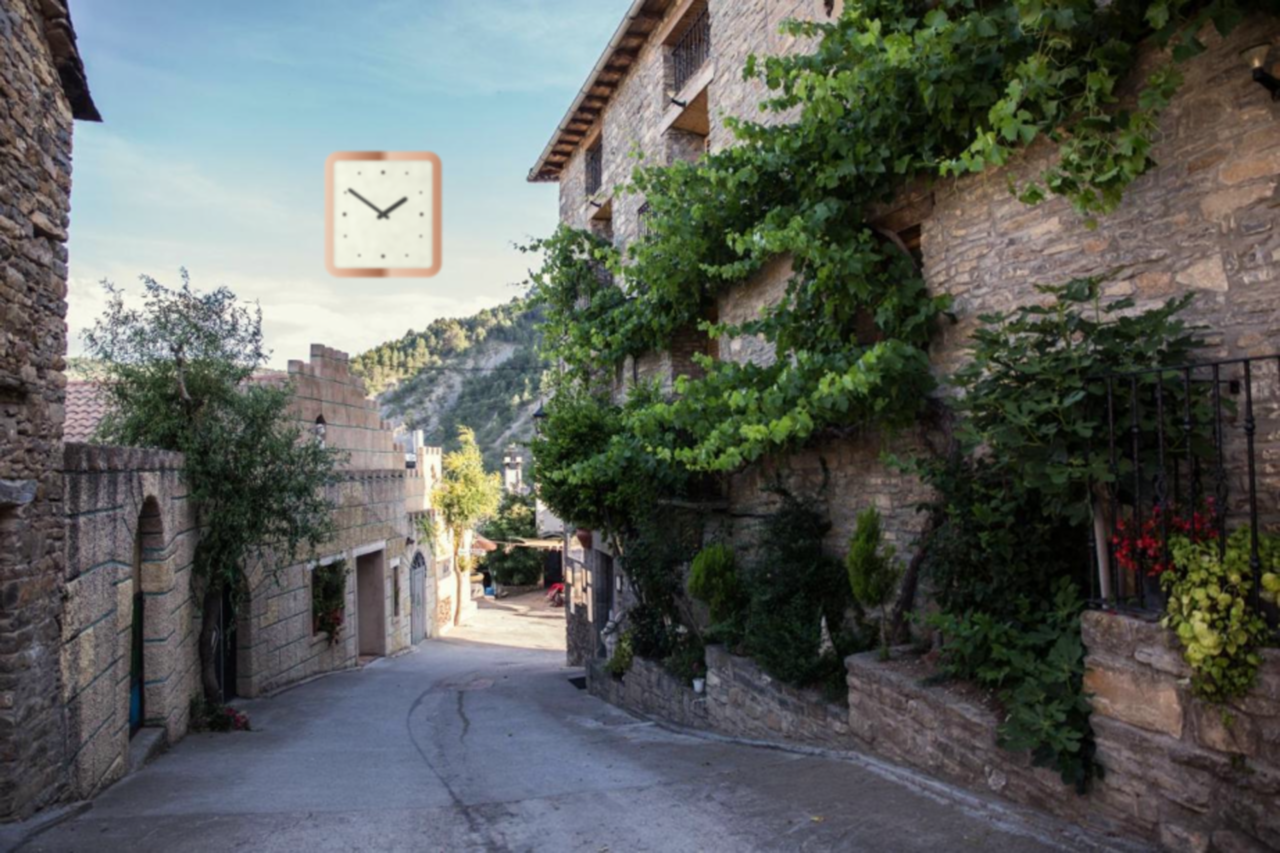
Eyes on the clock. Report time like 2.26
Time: 1.51
